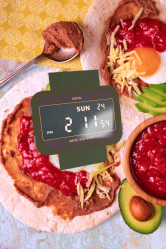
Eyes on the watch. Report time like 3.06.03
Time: 2.11.54
